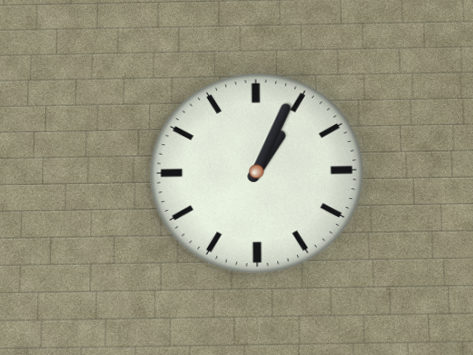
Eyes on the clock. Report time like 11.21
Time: 1.04
